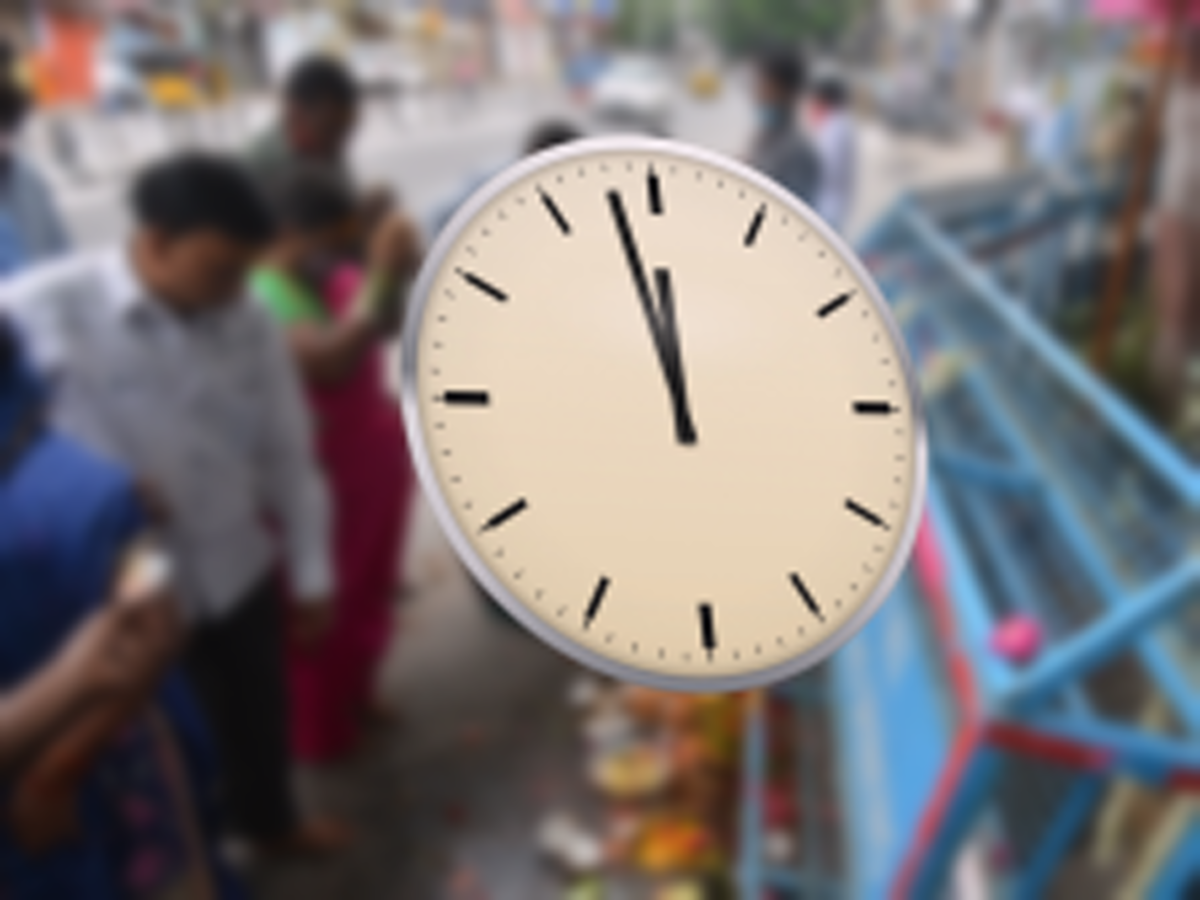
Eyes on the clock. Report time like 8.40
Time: 11.58
